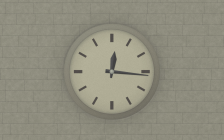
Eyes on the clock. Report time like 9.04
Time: 12.16
